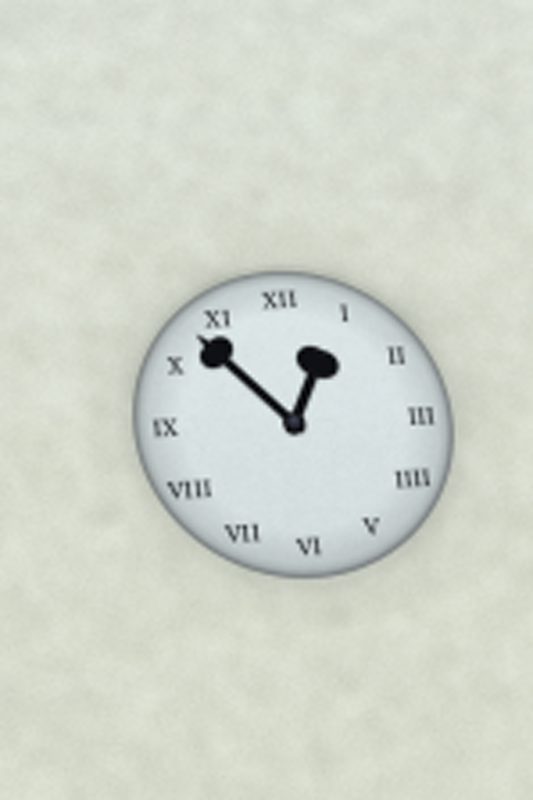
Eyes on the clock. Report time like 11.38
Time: 12.53
